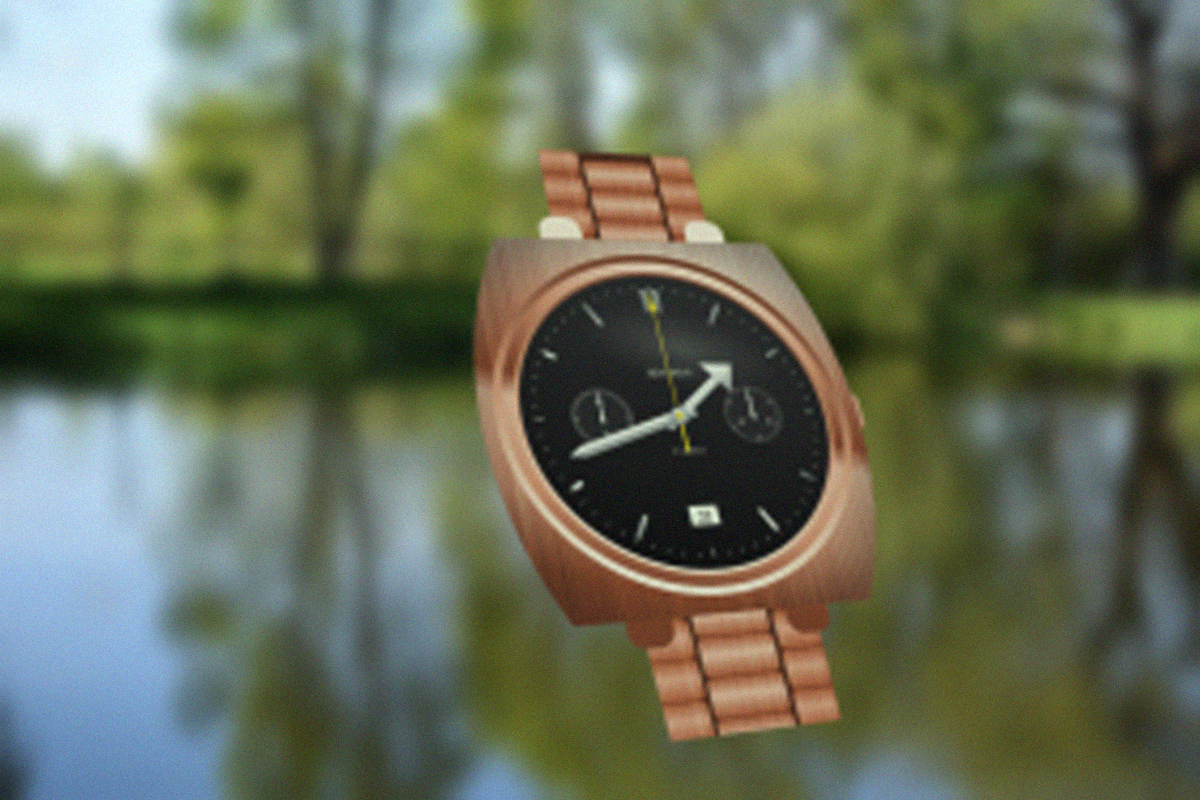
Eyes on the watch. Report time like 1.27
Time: 1.42
